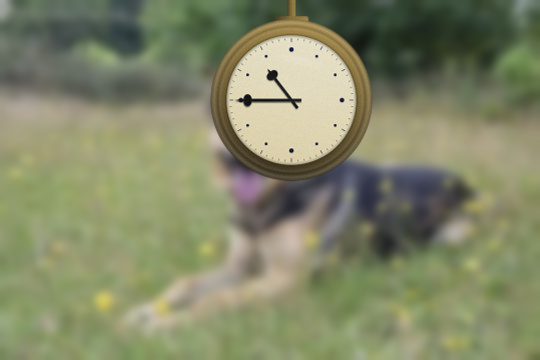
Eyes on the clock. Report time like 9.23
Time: 10.45
